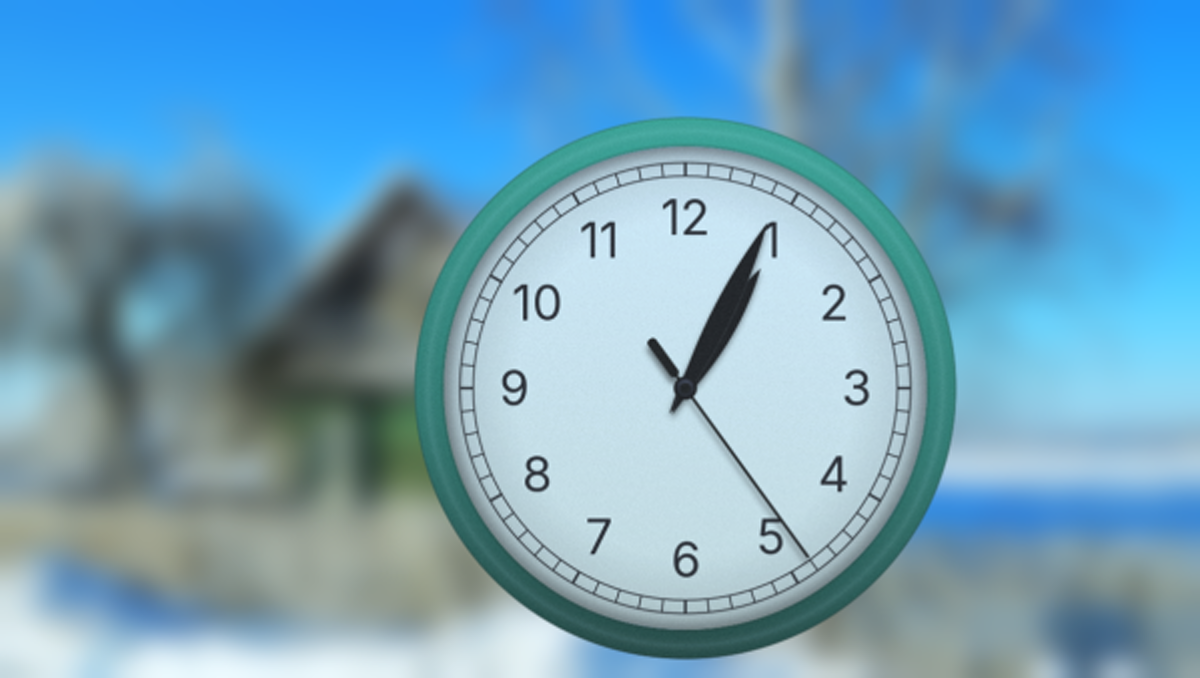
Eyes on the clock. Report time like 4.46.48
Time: 1.04.24
